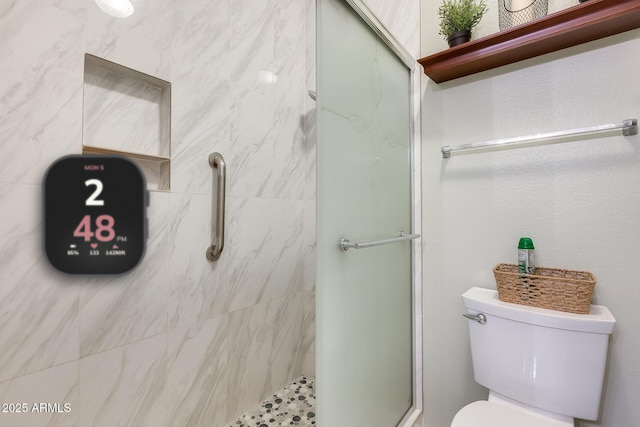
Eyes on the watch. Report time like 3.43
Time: 2.48
